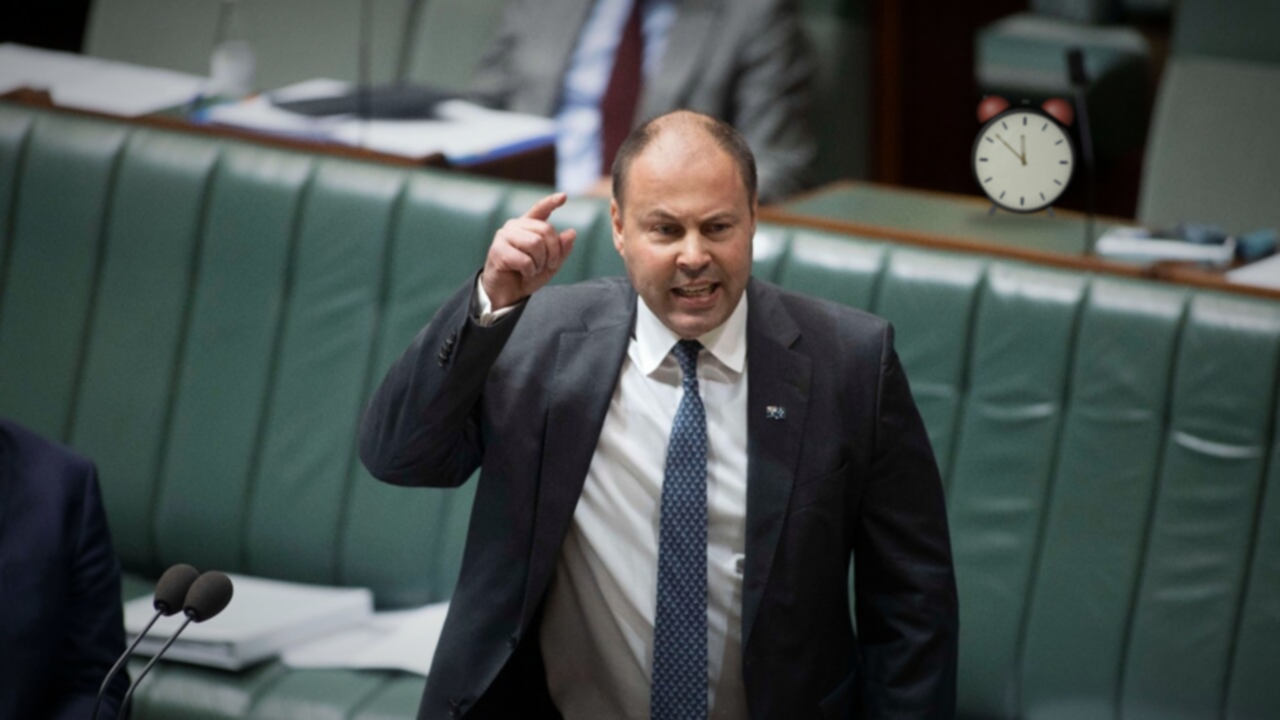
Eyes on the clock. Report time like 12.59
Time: 11.52
